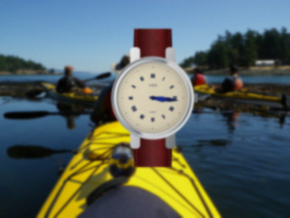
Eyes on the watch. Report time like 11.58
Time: 3.16
